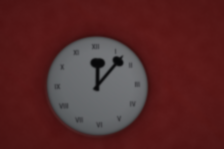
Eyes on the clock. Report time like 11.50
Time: 12.07
